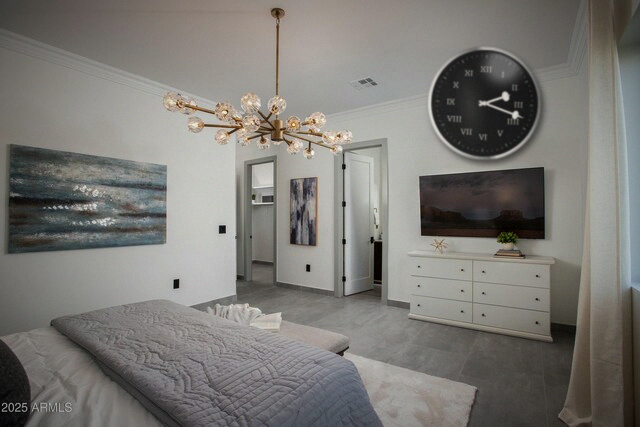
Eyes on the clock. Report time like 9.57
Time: 2.18
